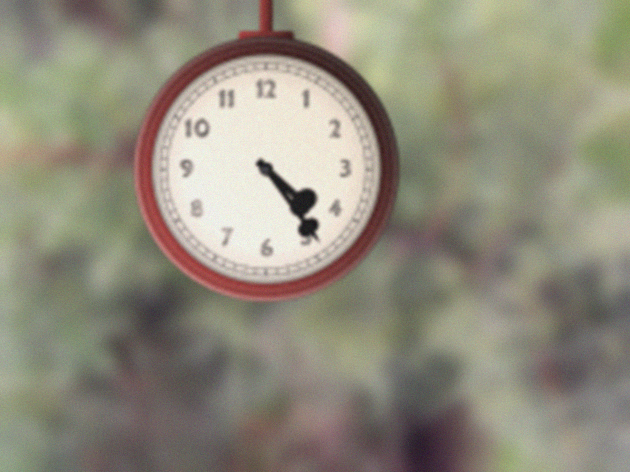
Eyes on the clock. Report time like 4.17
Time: 4.24
